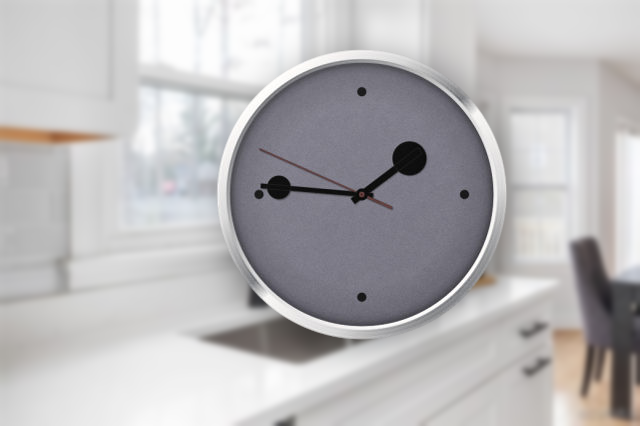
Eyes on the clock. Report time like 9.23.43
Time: 1.45.49
